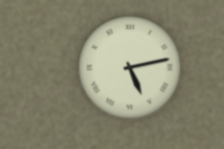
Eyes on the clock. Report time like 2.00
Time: 5.13
